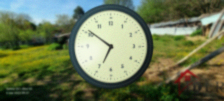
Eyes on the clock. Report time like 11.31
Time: 6.51
